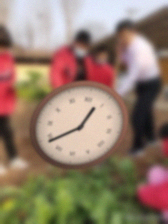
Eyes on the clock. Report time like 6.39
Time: 12.39
